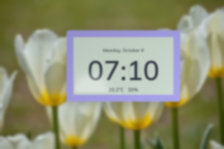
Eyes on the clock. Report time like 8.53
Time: 7.10
